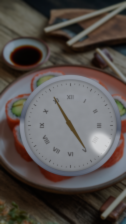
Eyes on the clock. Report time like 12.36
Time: 4.55
